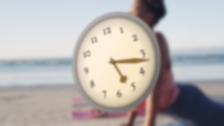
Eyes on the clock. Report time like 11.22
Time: 5.17
